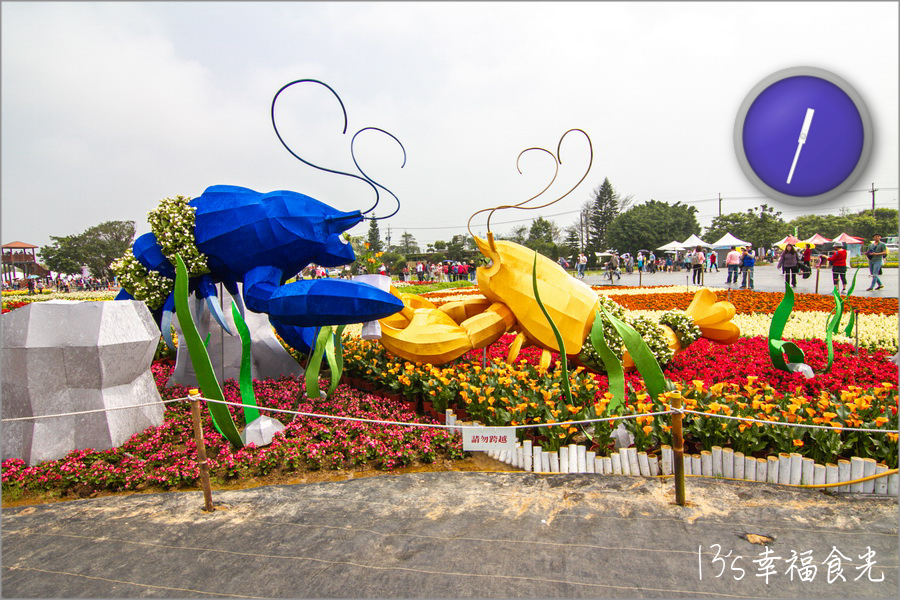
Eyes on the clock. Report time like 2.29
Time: 12.33
